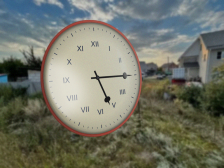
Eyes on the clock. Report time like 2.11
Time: 5.15
